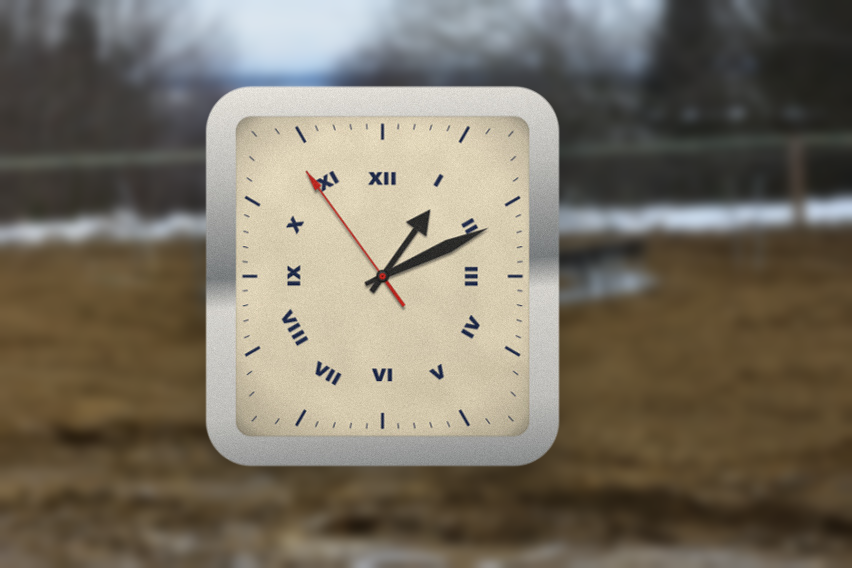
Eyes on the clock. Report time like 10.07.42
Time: 1.10.54
